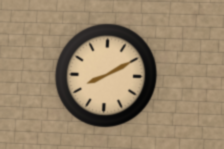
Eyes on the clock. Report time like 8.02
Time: 8.10
